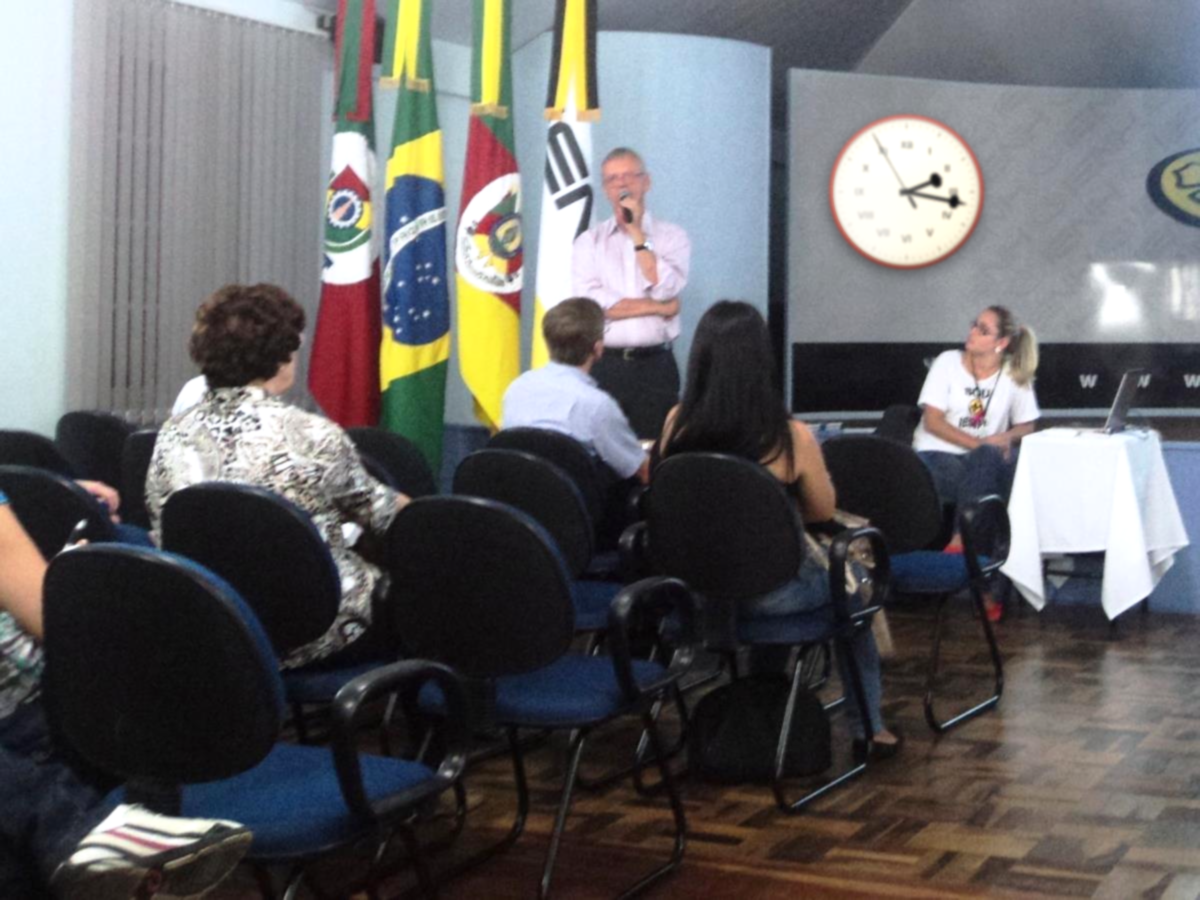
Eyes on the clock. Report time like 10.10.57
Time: 2.16.55
